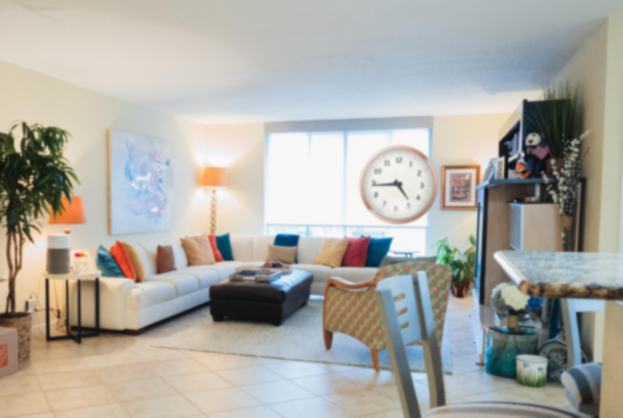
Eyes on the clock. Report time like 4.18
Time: 4.44
